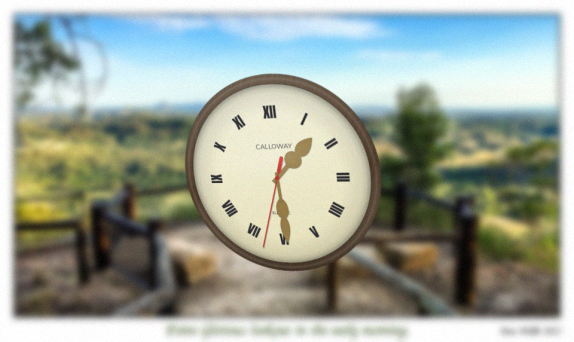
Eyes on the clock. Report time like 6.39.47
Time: 1.29.33
